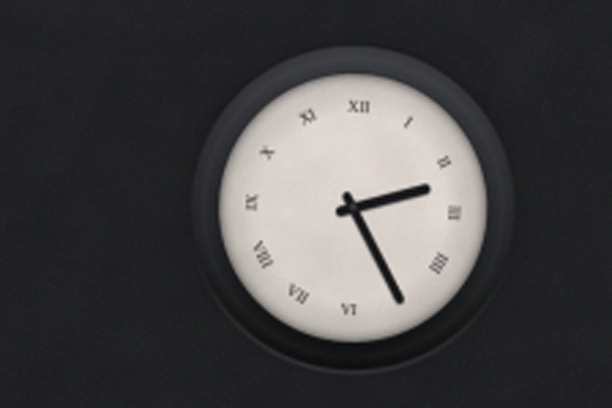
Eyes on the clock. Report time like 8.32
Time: 2.25
